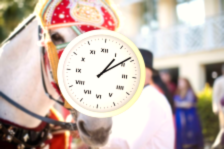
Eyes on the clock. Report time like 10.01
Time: 1.09
